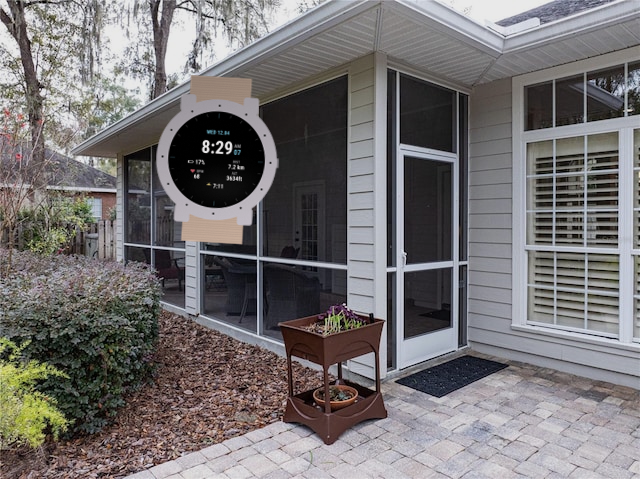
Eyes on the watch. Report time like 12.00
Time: 8.29
